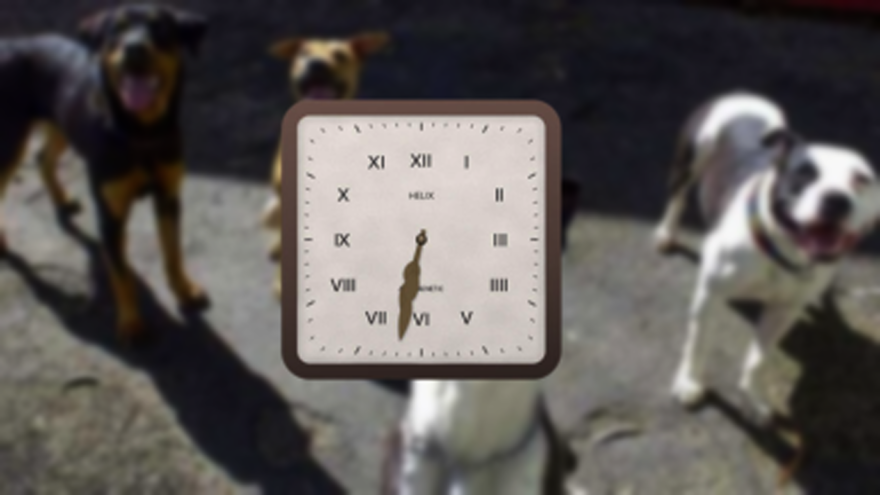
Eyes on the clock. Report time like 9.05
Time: 6.32
